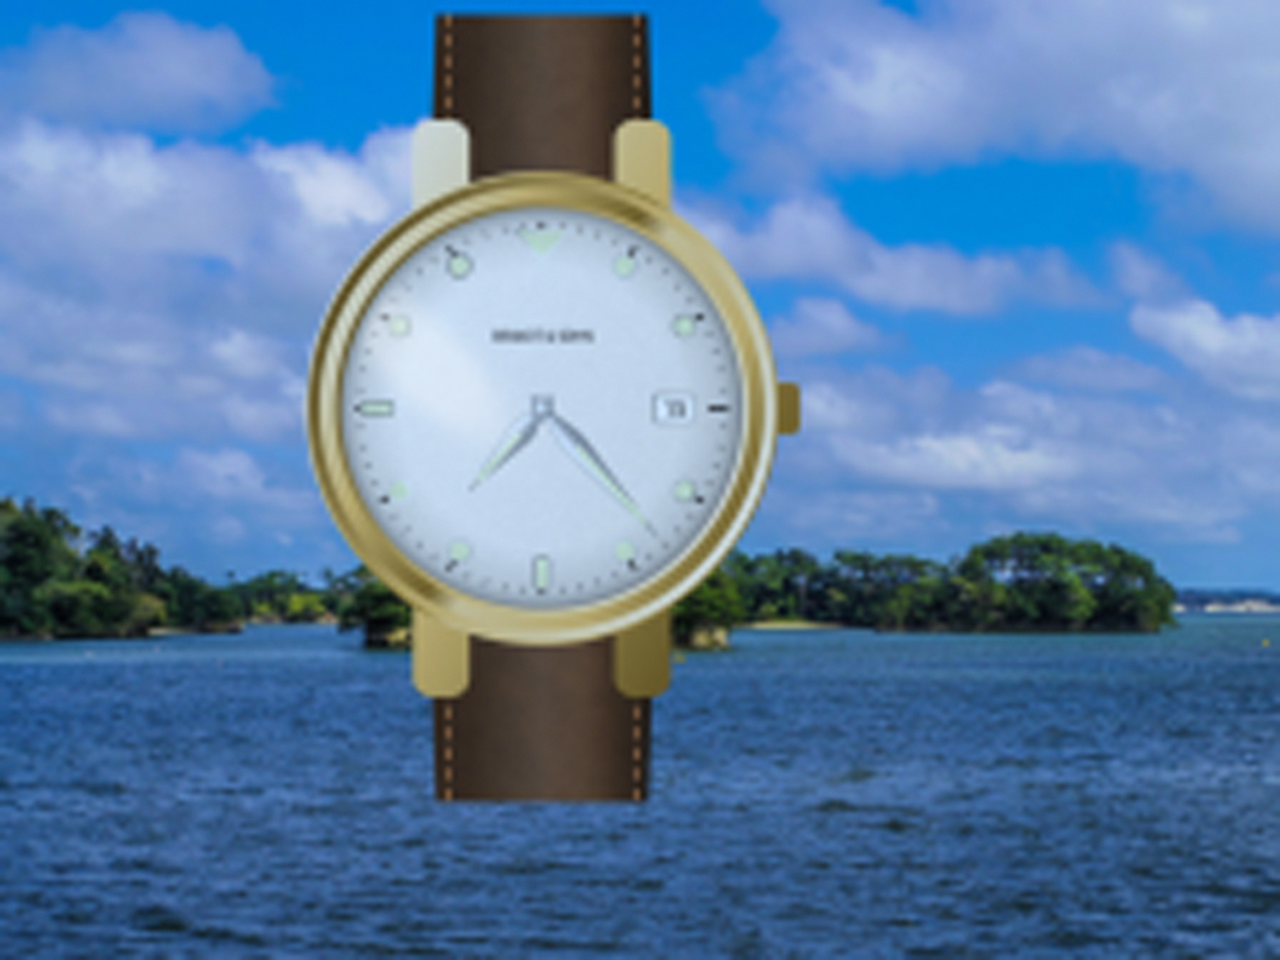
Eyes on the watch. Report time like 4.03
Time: 7.23
